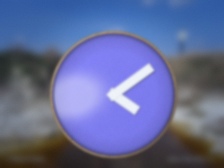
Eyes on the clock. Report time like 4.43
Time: 4.09
